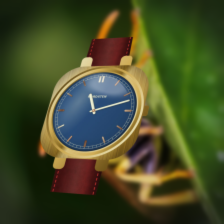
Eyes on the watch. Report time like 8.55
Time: 11.12
